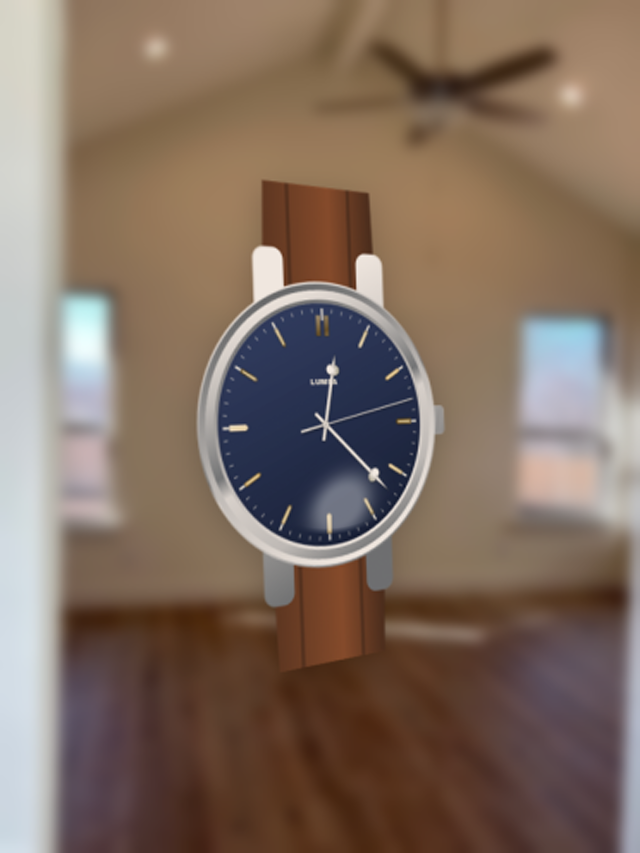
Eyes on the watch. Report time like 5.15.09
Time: 12.22.13
